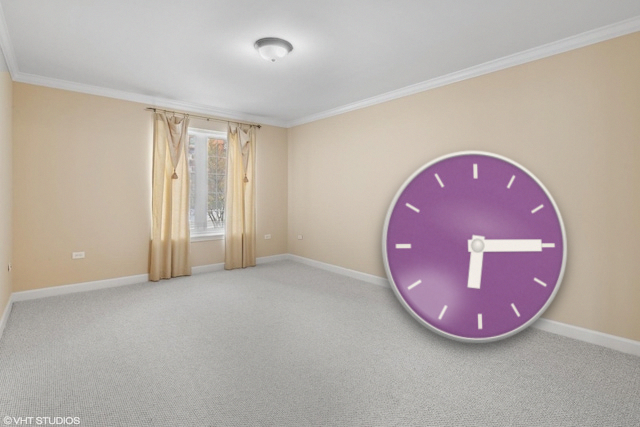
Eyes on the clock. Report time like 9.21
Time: 6.15
